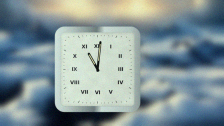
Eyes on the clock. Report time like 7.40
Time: 11.01
